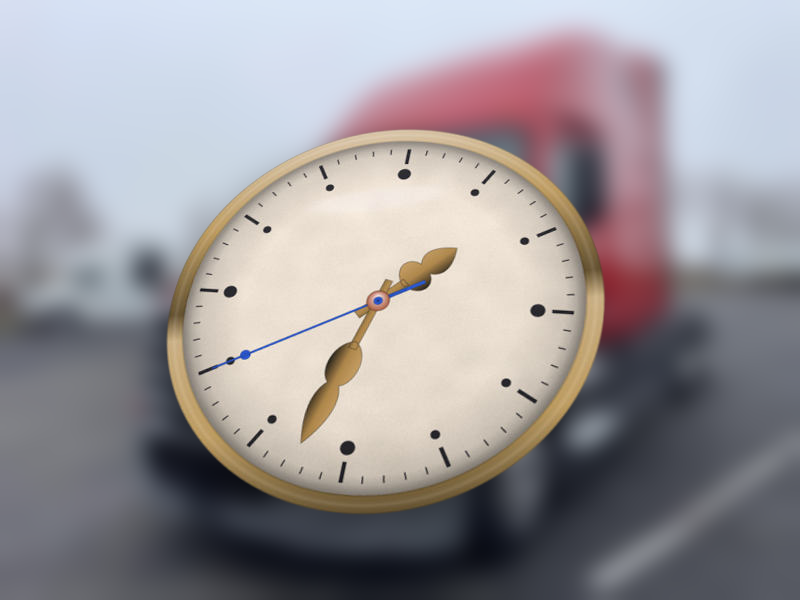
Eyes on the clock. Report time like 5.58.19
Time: 1.32.40
